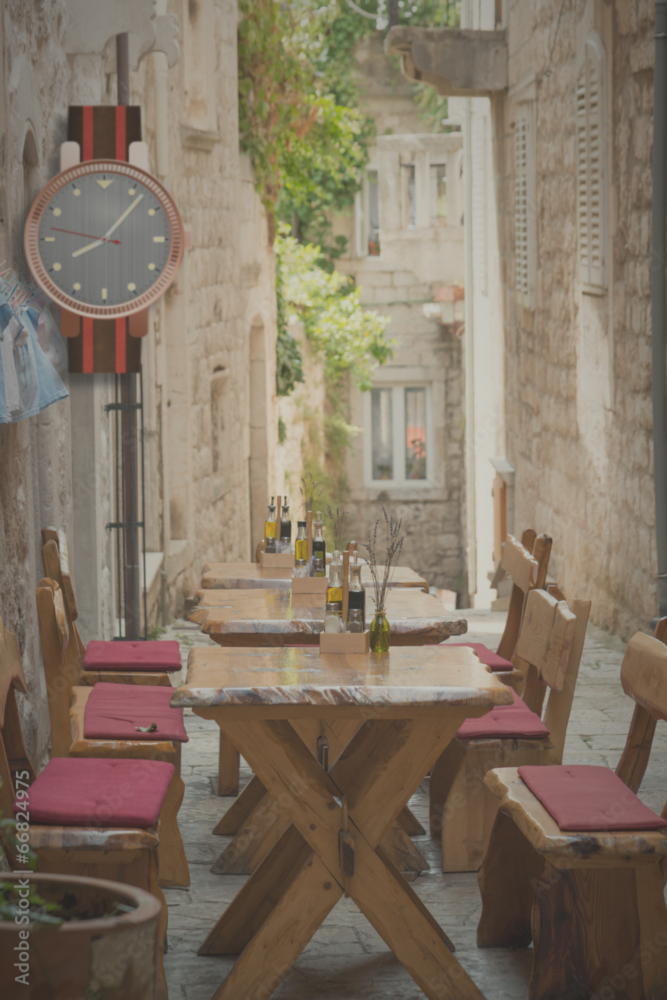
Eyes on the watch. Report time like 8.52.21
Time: 8.06.47
